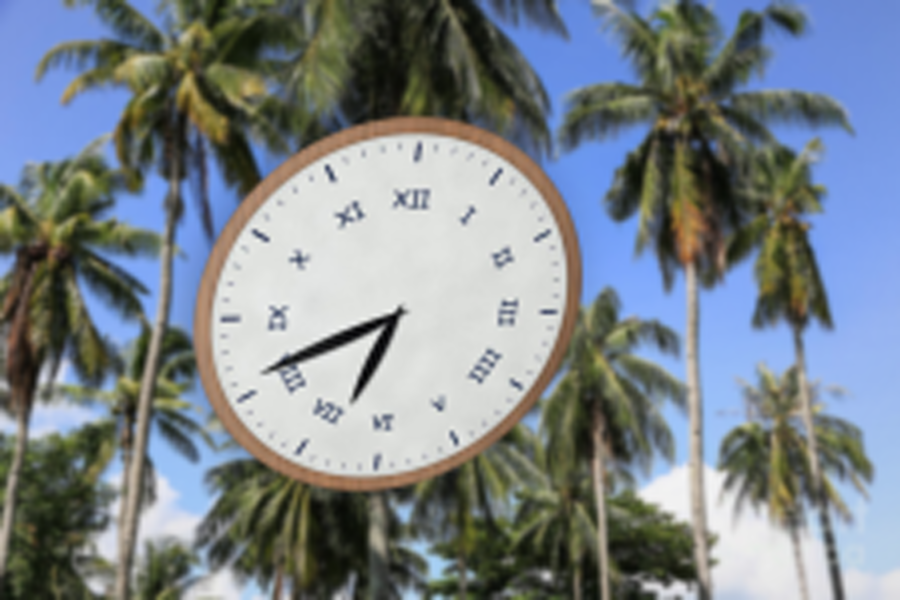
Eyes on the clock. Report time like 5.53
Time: 6.41
